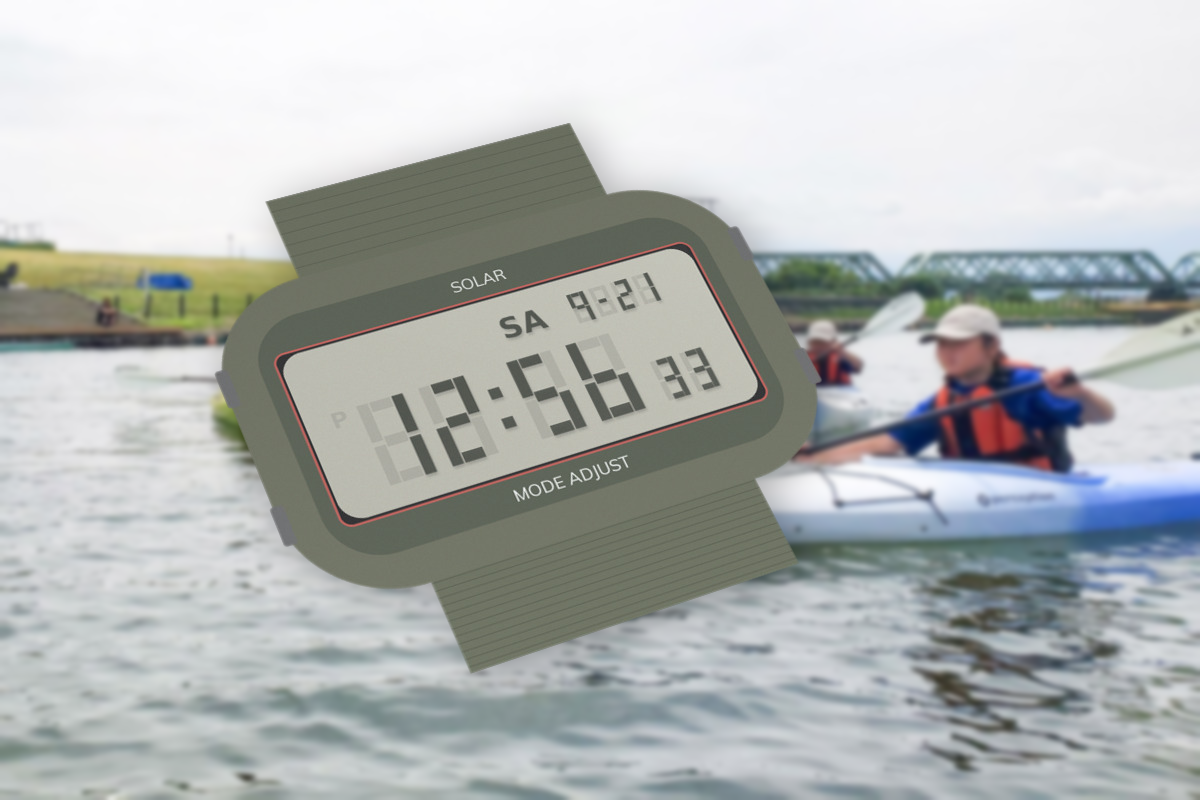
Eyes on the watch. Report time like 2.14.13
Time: 12.56.33
